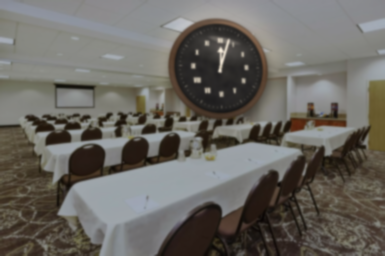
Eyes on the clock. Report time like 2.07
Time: 12.03
